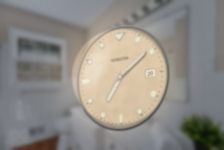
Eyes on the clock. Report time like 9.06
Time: 7.09
